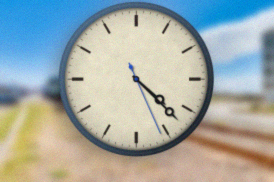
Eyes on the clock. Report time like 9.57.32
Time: 4.22.26
